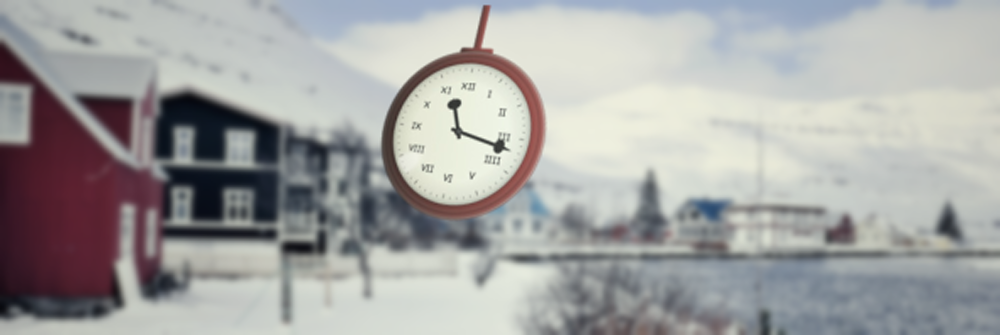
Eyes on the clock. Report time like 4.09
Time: 11.17
